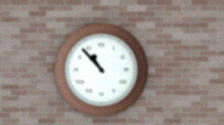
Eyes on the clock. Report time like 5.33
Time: 10.53
